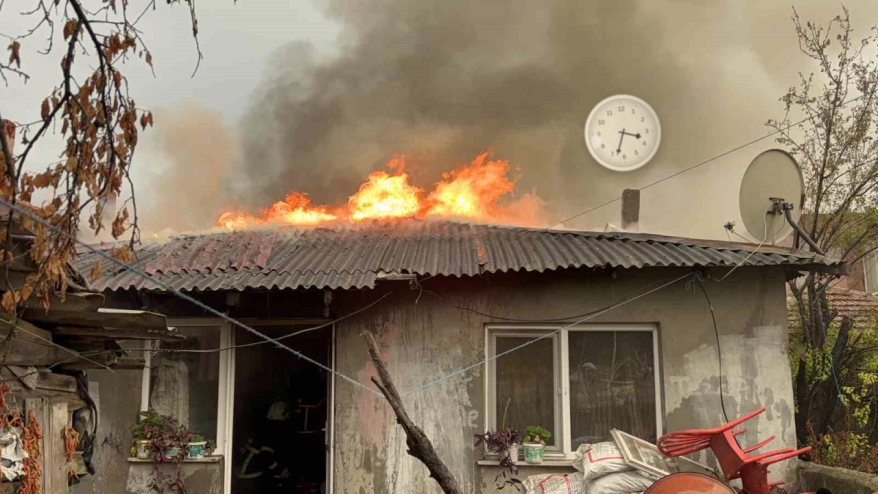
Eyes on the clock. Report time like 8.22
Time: 3.33
